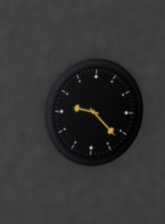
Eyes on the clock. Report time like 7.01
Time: 9.22
